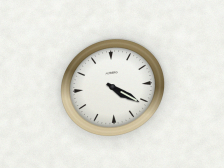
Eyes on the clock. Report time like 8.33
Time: 4.21
